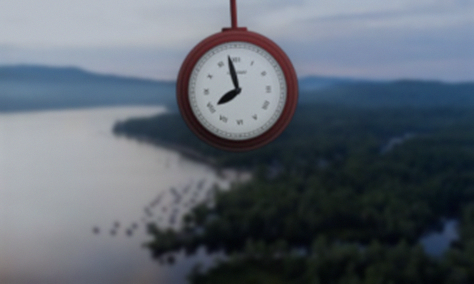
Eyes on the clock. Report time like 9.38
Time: 7.58
